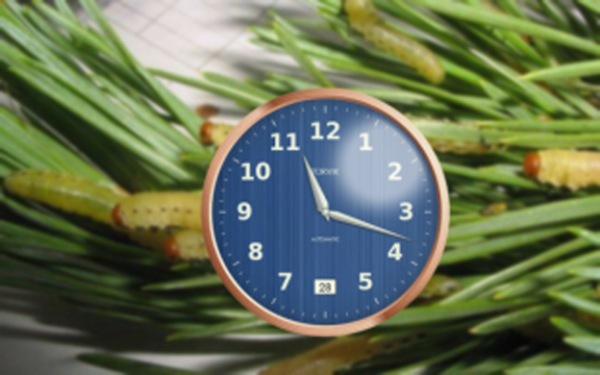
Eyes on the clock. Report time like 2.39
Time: 11.18
